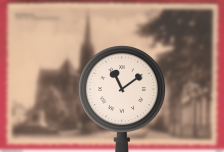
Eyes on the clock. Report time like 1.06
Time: 11.09
